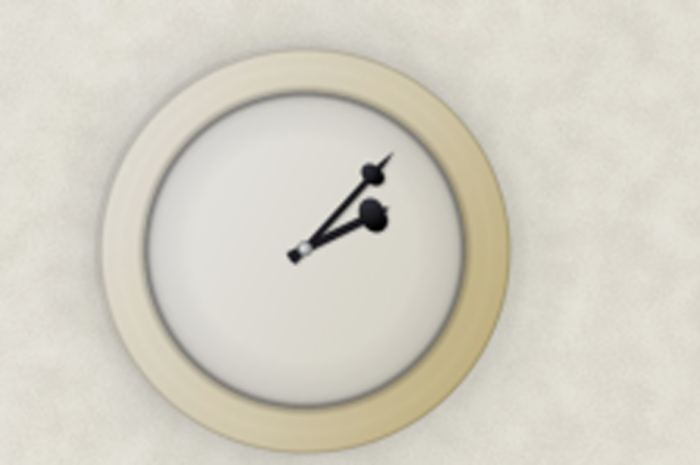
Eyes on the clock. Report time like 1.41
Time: 2.07
